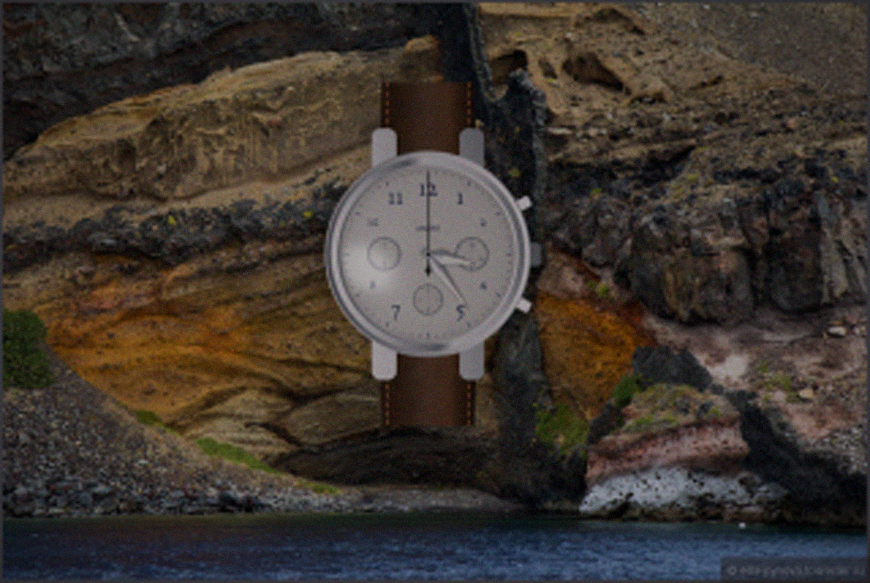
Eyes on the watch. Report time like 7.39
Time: 3.24
